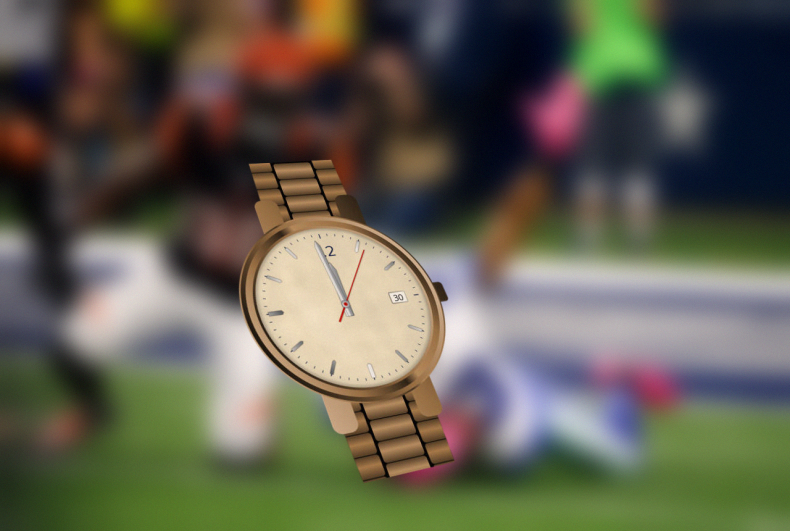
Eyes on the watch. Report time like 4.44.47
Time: 11.59.06
